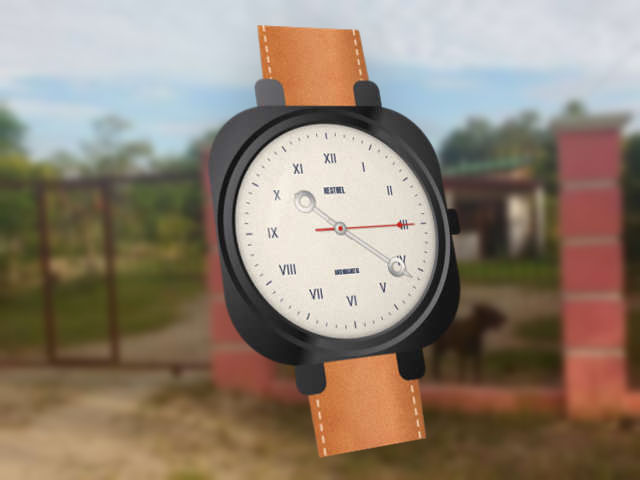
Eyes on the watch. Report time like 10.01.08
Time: 10.21.15
